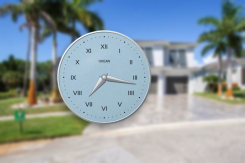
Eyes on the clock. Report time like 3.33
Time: 7.17
